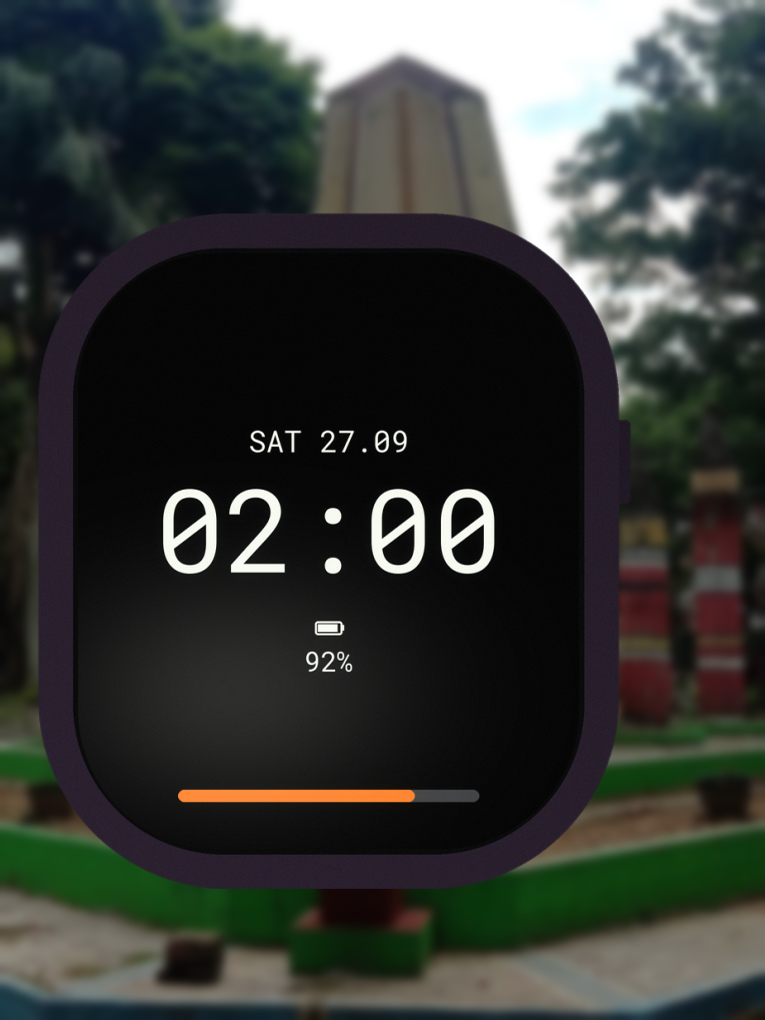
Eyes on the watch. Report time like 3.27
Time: 2.00
